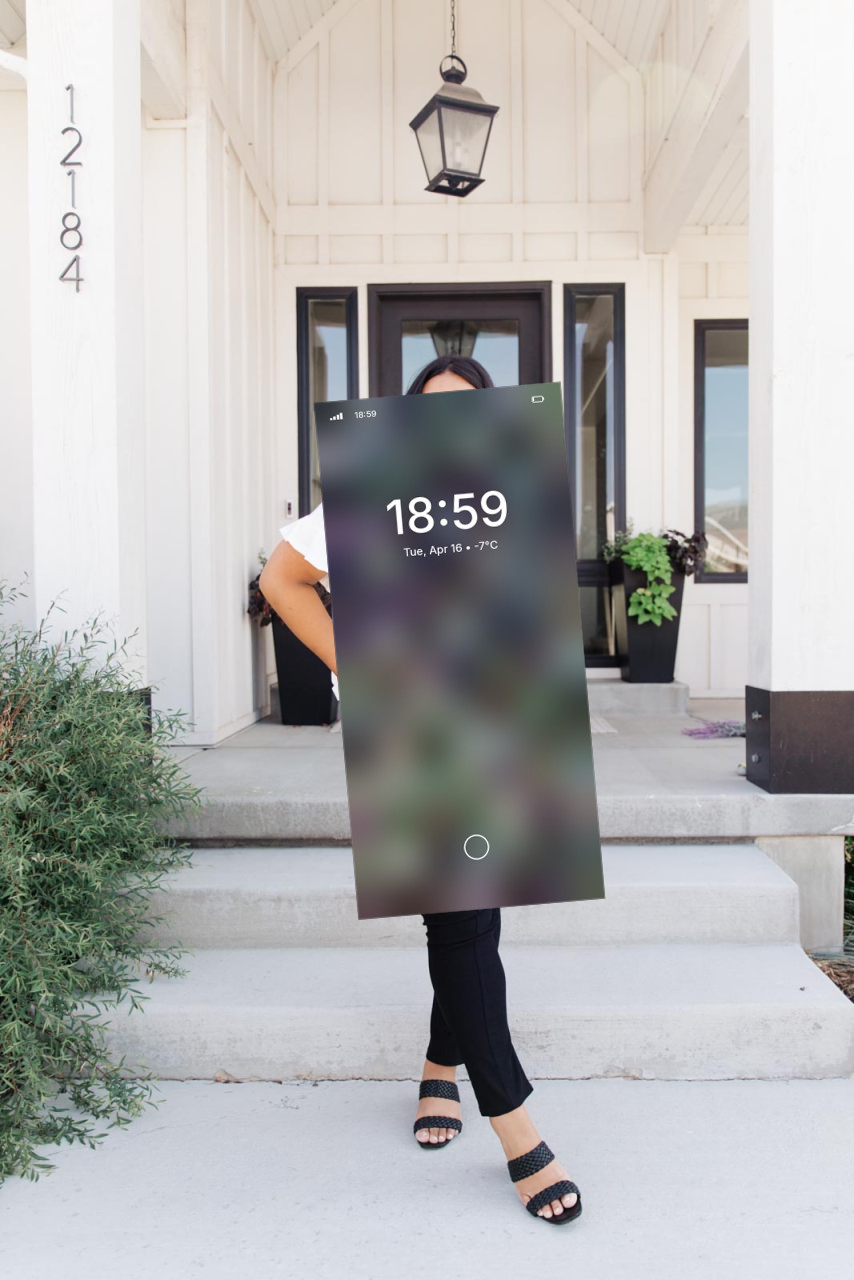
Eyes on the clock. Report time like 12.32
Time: 18.59
